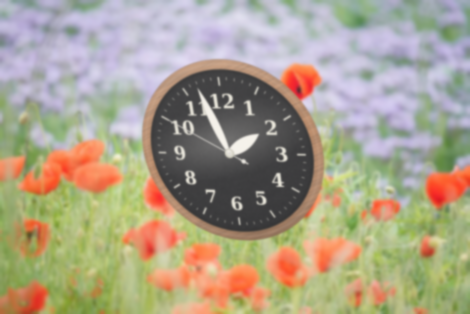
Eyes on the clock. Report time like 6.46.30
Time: 1.56.50
